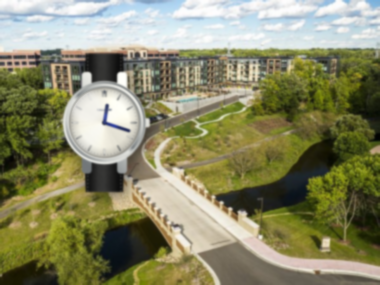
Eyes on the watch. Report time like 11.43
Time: 12.18
